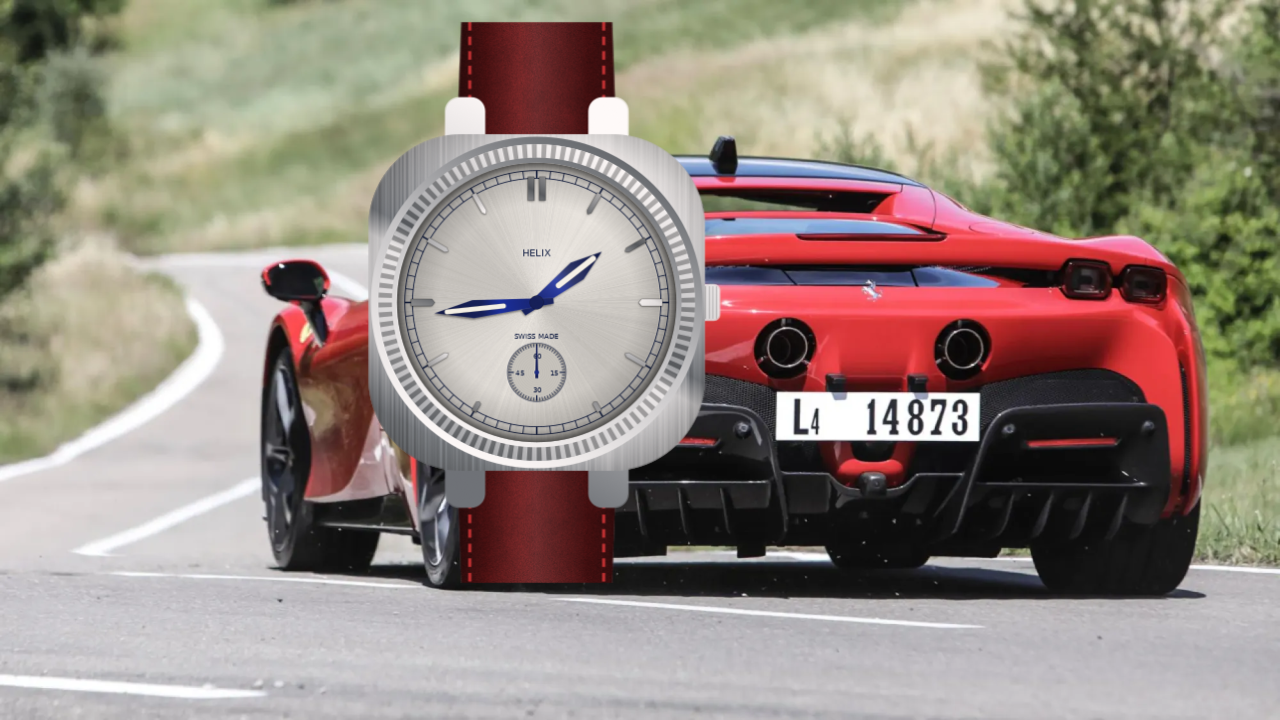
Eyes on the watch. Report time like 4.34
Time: 1.44
